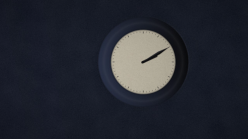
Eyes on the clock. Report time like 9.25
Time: 2.10
